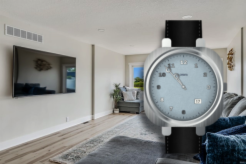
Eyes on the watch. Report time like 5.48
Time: 10.53
